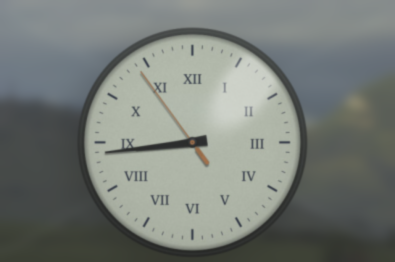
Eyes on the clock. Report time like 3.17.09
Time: 8.43.54
